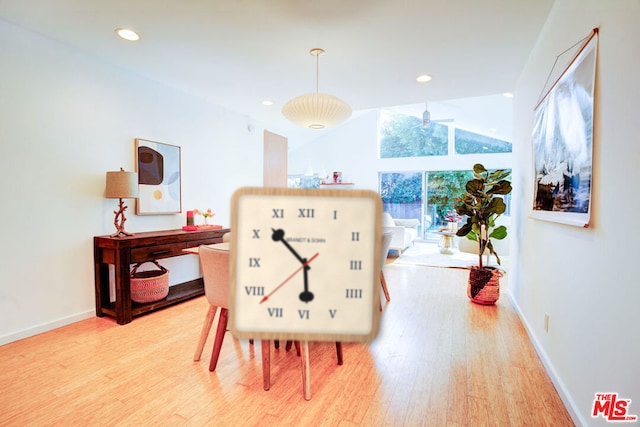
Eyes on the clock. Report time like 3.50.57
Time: 5.52.38
